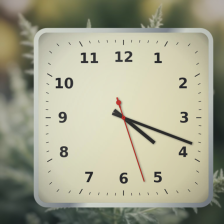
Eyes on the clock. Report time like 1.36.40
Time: 4.18.27
